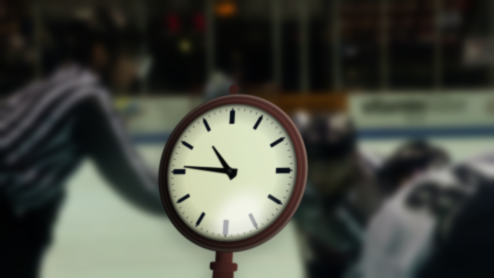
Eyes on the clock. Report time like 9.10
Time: 10.46
